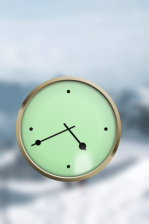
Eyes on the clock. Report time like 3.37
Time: 4.41
